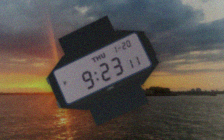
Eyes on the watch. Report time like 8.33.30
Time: 9.23.11
